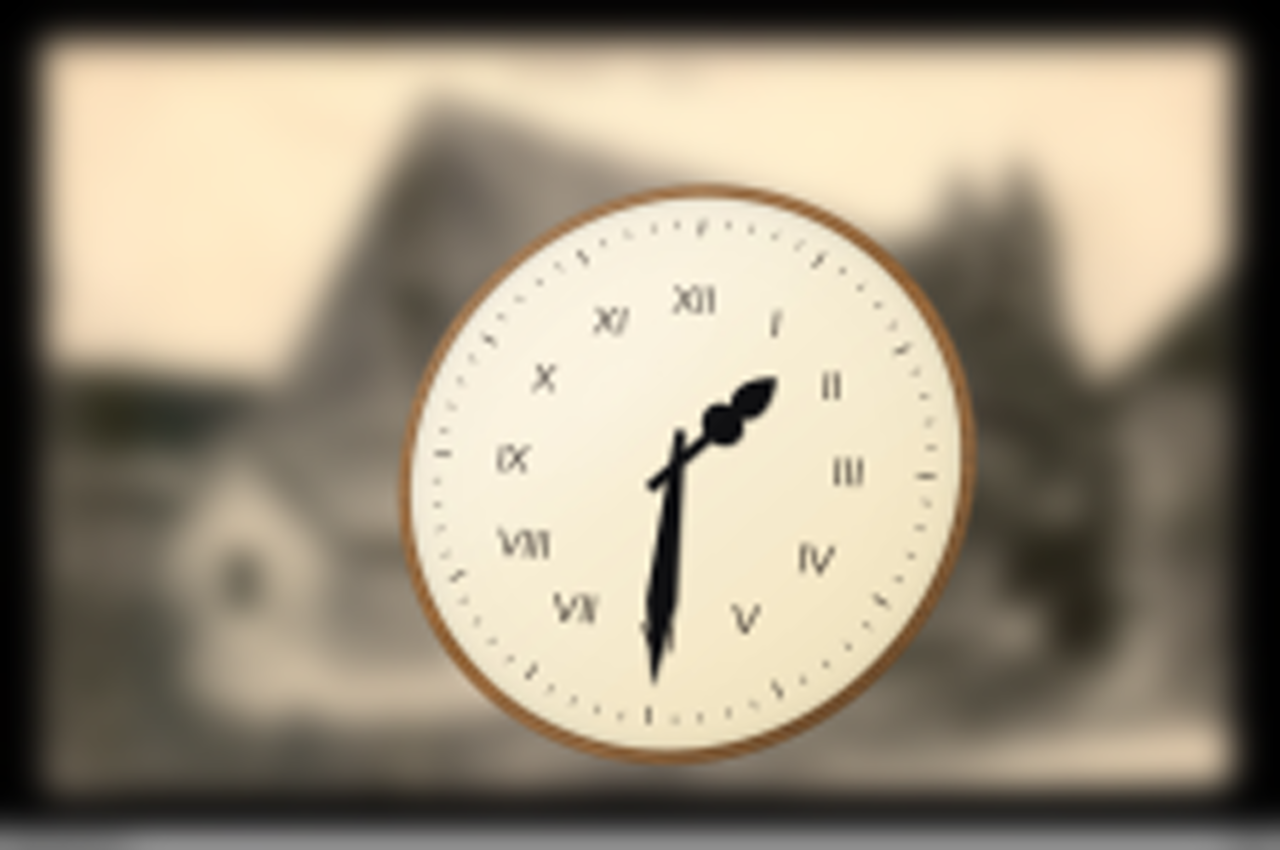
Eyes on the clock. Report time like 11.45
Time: 1.30
